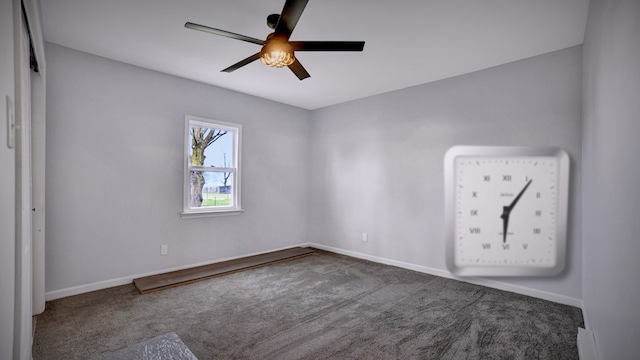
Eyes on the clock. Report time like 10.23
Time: 6.06
